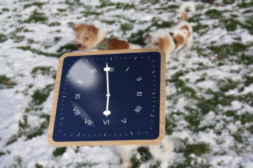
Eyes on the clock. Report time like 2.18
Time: 5.59
